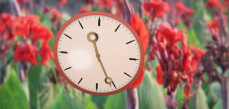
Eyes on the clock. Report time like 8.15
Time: 11.26
